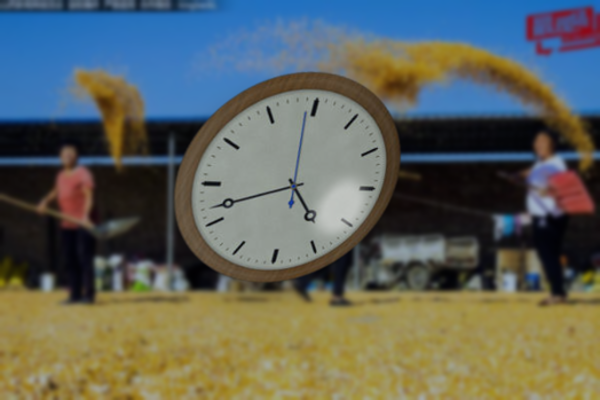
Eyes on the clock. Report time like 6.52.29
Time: 4.41.59
